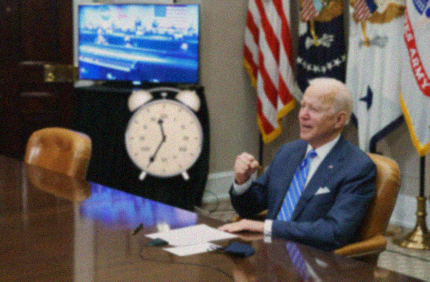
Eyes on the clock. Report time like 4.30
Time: 11.35
